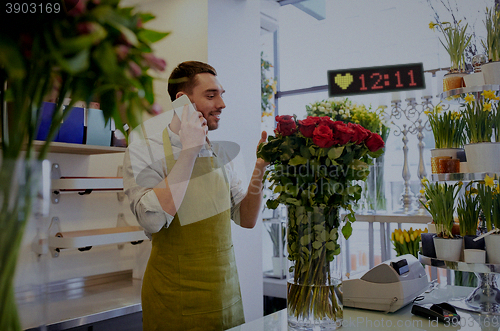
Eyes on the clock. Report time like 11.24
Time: 12.11
